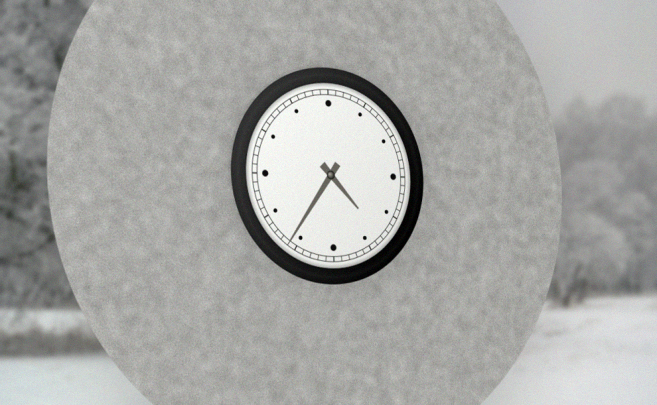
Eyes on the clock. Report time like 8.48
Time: 4.36
